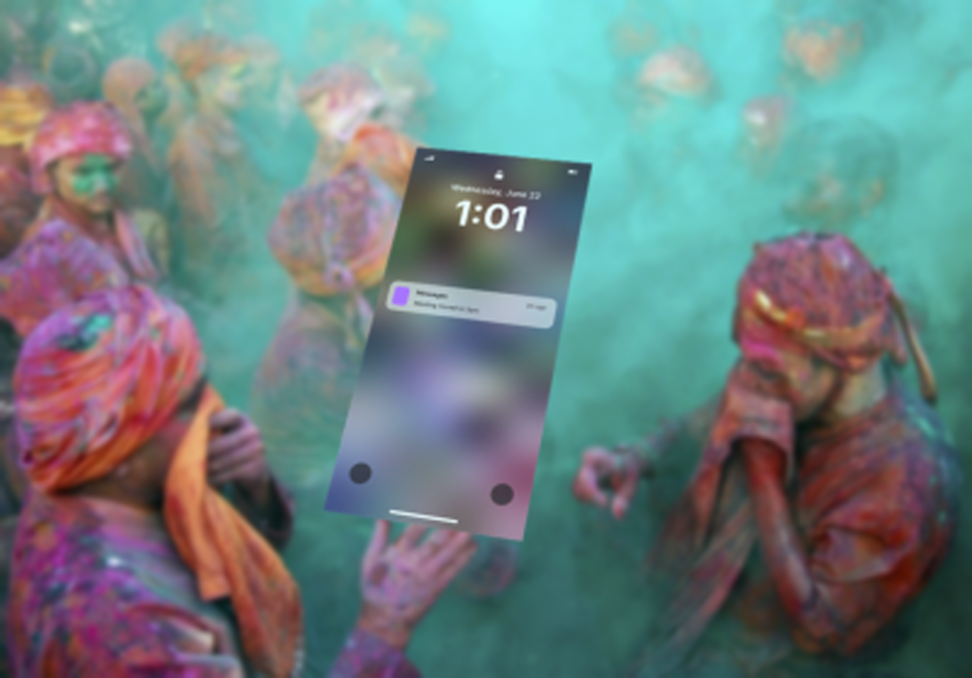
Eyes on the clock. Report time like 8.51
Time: 1.01
